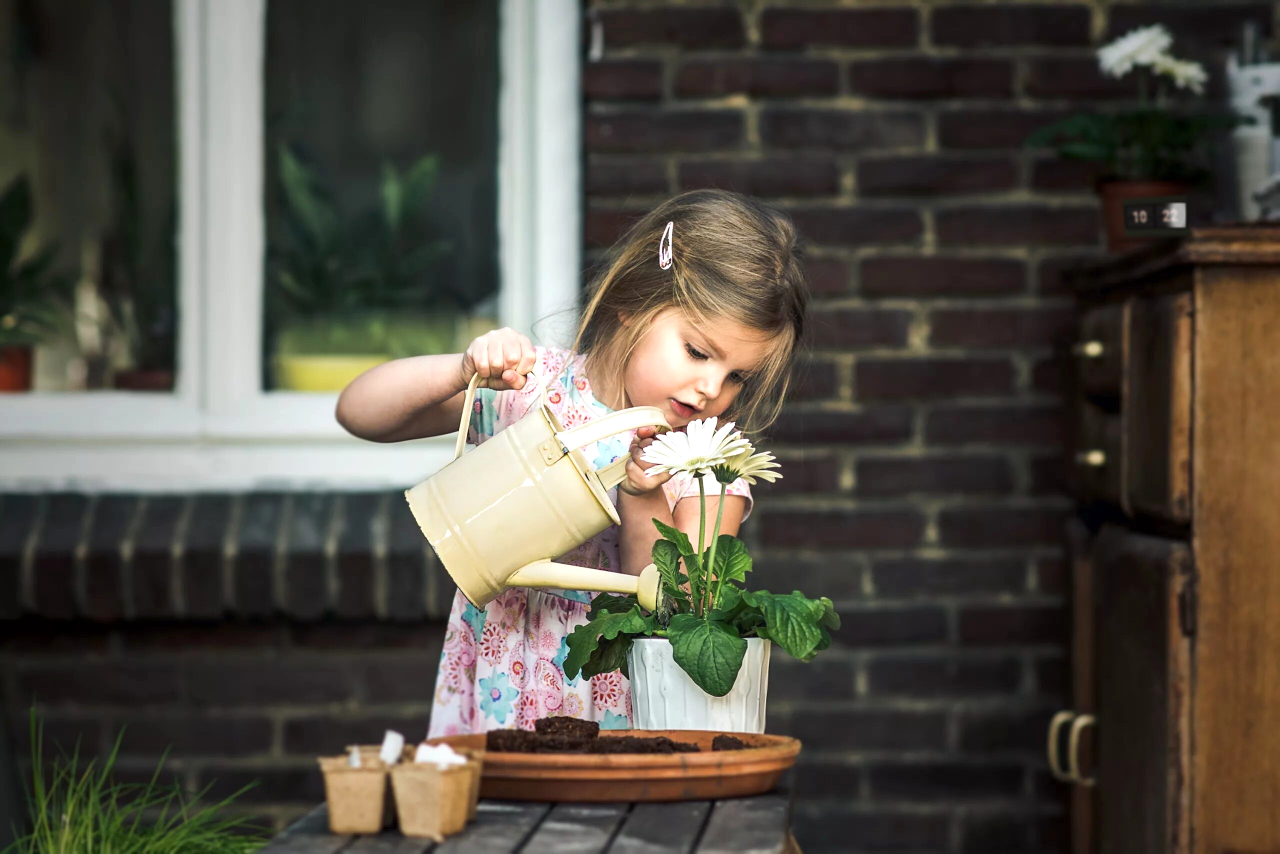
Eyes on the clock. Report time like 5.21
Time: 10.22
